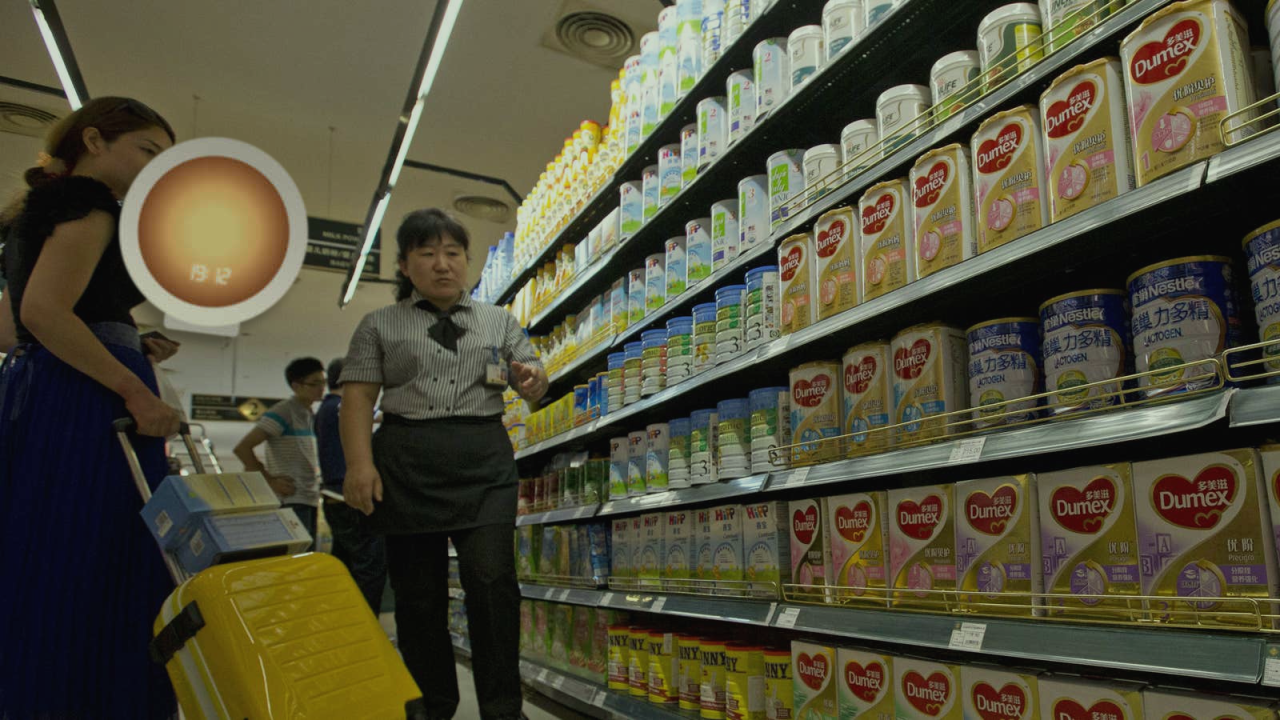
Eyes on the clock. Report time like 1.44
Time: 19.12
